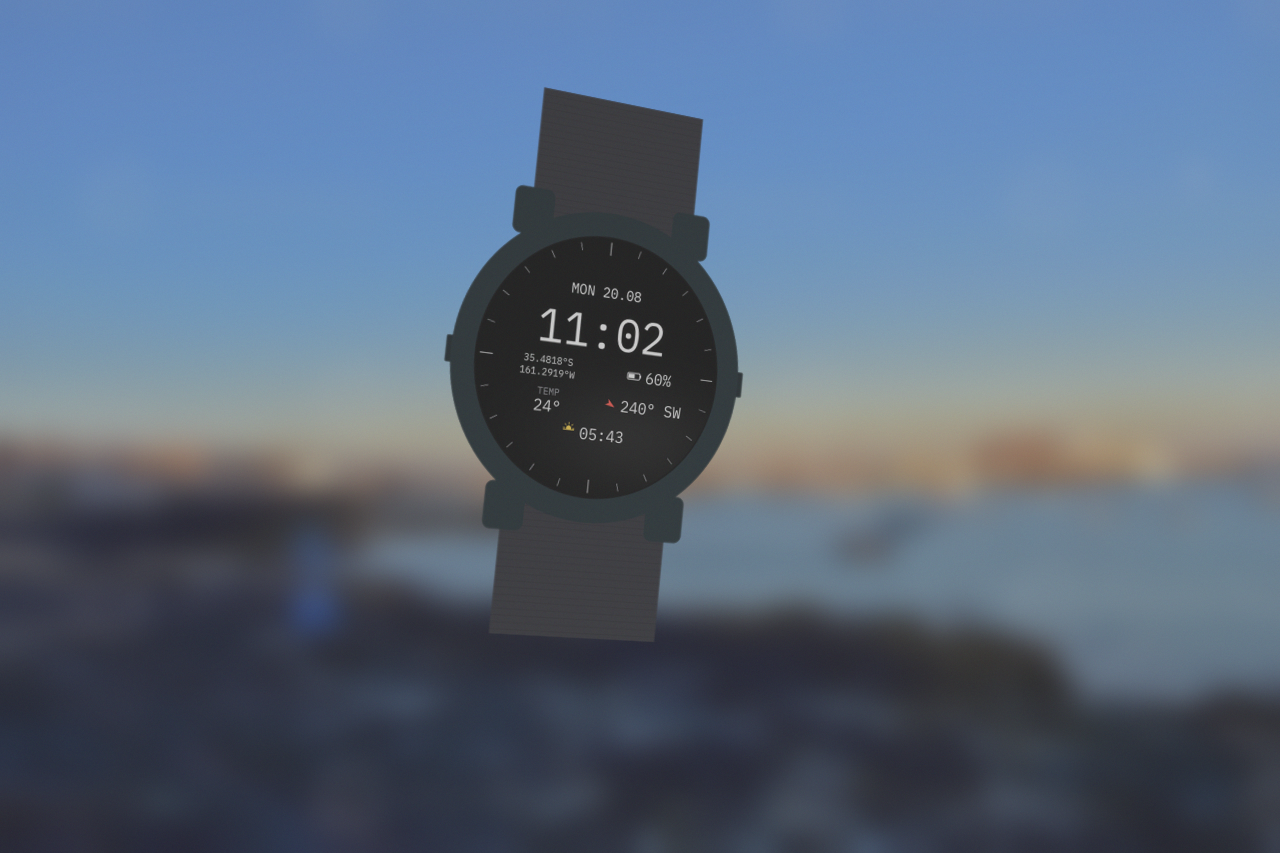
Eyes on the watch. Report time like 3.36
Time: 11.02
